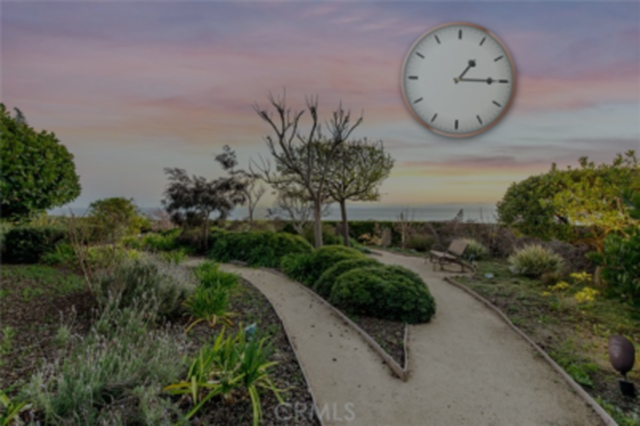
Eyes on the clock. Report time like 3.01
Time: 1.15
